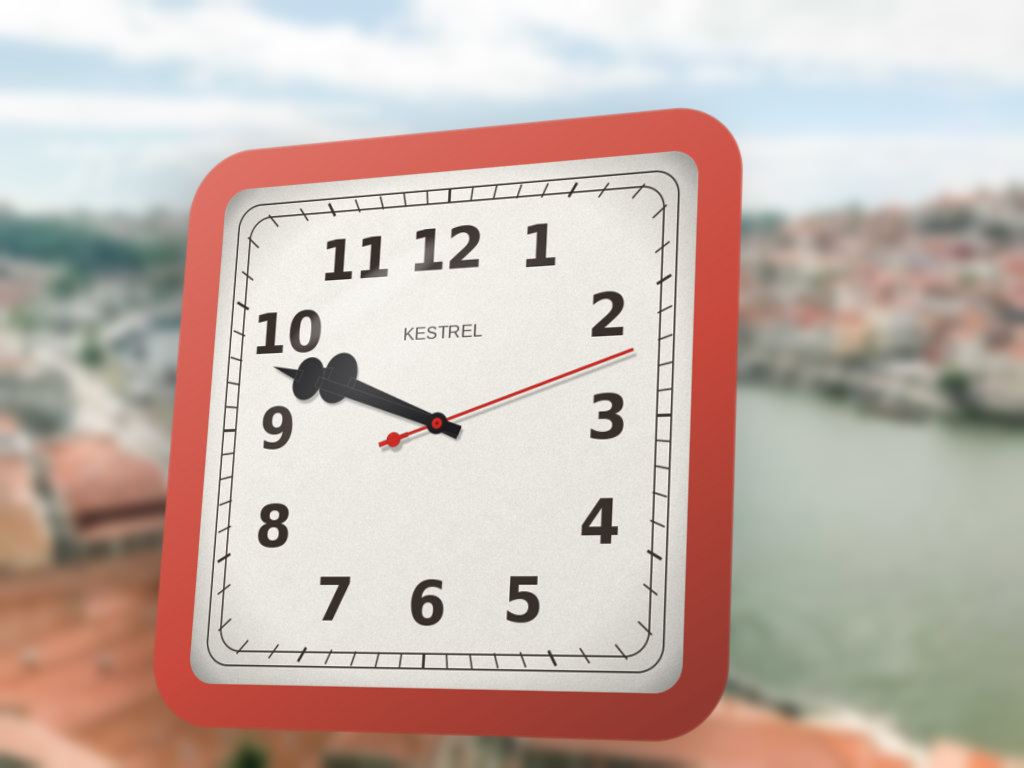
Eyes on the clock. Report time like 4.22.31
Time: 9.48.12
